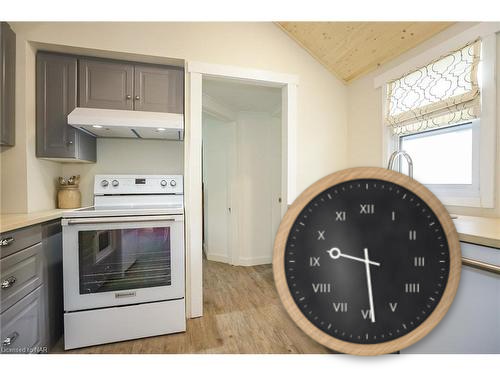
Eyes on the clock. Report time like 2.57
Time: 9.29
